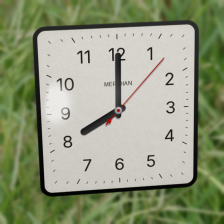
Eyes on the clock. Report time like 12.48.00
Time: 8.00.07
